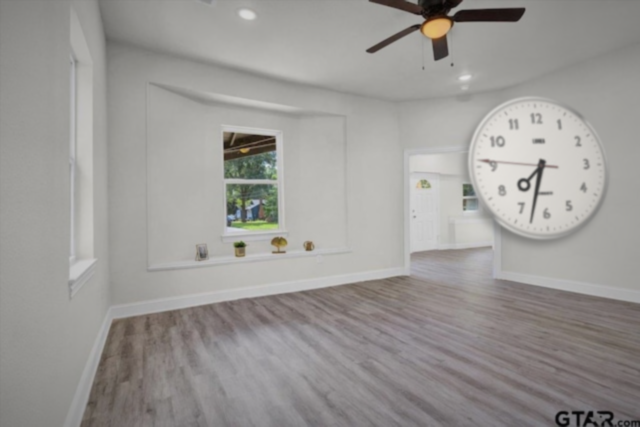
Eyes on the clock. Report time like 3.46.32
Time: 7.32.46
